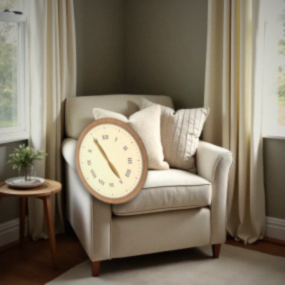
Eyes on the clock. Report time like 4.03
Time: 4.55
